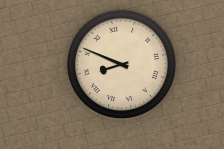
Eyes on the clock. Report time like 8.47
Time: 8.51
